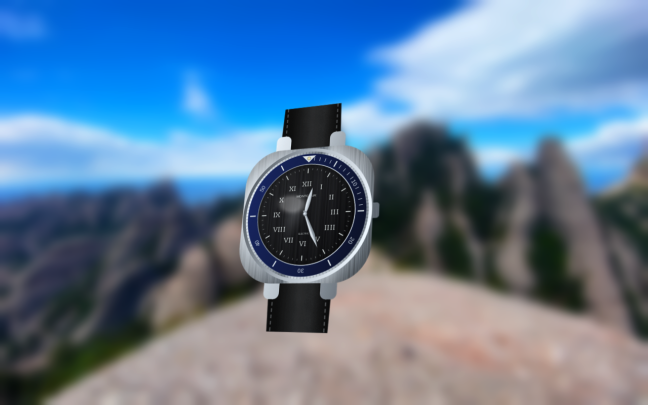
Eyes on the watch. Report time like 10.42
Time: 12.26
